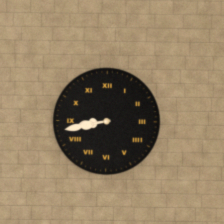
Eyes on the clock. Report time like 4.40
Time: 8.43
